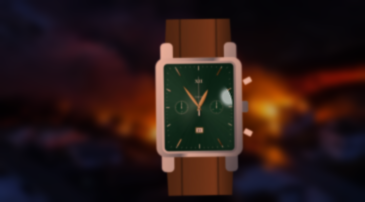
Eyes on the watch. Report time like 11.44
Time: 12.54
